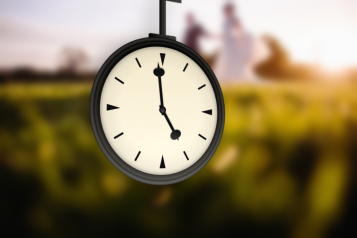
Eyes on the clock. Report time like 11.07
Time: 4.59
